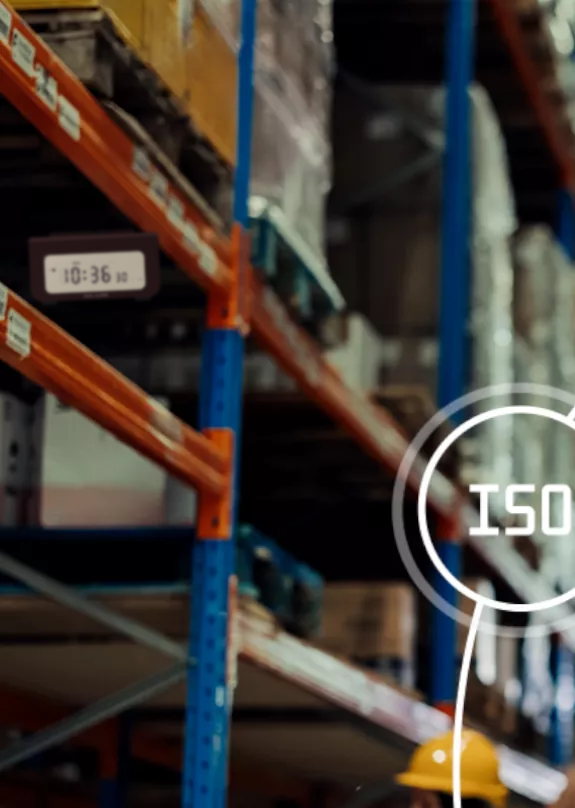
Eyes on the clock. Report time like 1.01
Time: 10.36
